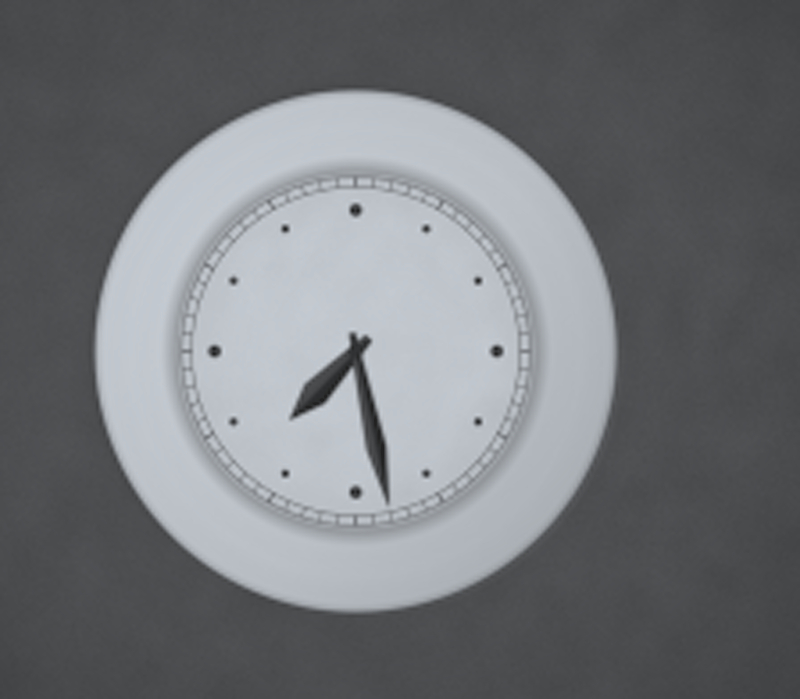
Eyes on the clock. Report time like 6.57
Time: 7.28
